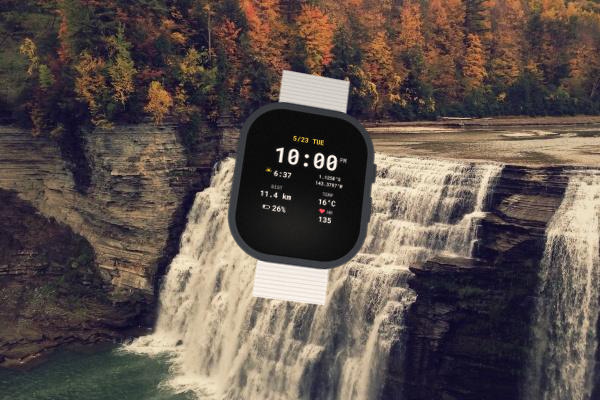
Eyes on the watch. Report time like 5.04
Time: 10.00
